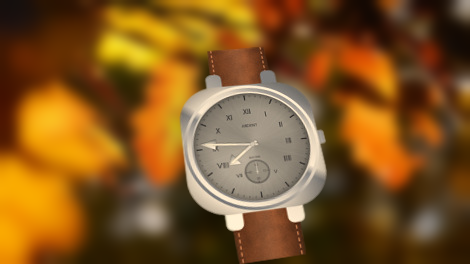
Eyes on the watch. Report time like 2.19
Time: 7.46
